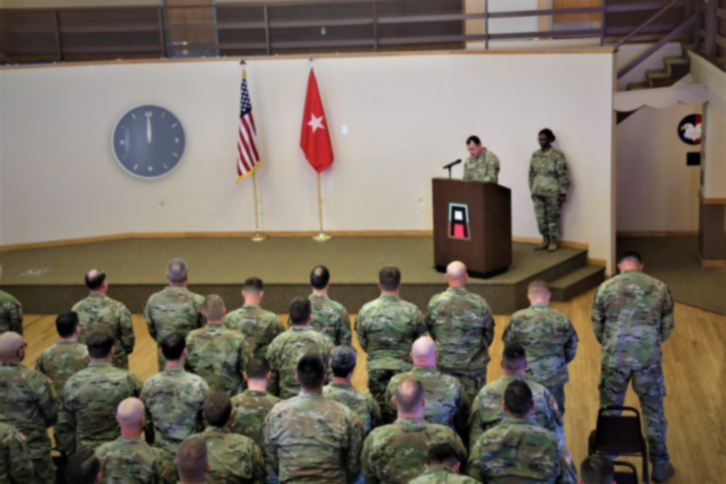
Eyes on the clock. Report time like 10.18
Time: 12.00
